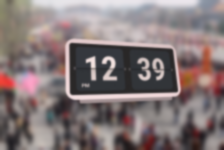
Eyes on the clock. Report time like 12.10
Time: 12.39
